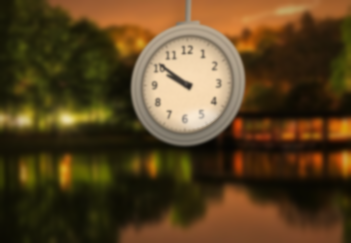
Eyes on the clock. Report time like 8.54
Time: 9.51
